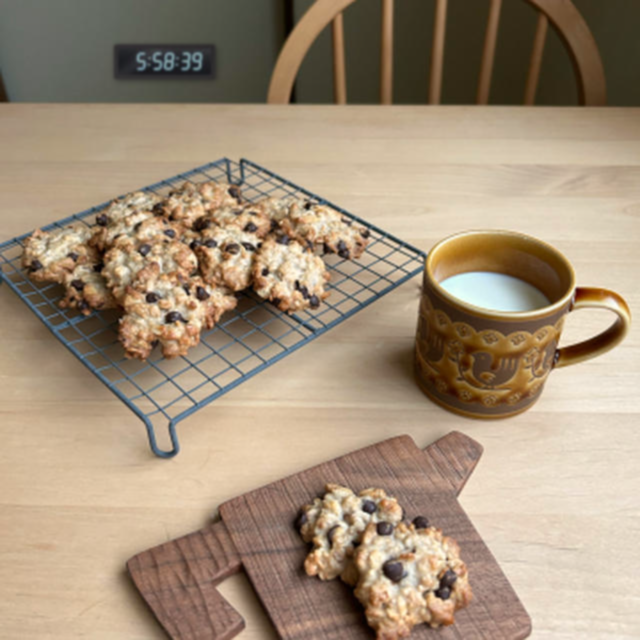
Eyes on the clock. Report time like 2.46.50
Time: 5.58.39
